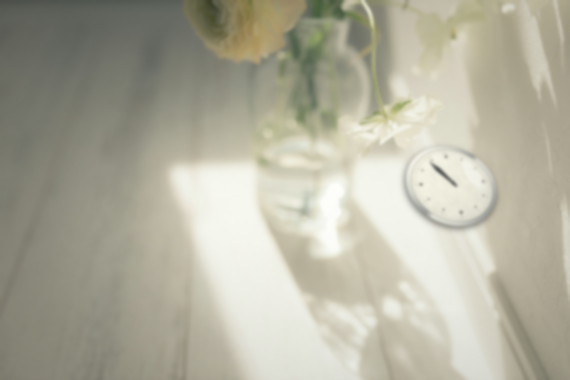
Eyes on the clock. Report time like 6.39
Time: 10.54
